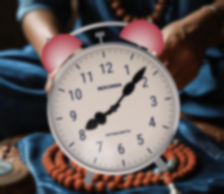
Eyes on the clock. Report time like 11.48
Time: 8.08
